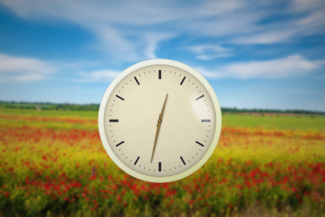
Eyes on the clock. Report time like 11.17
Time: 12.32
